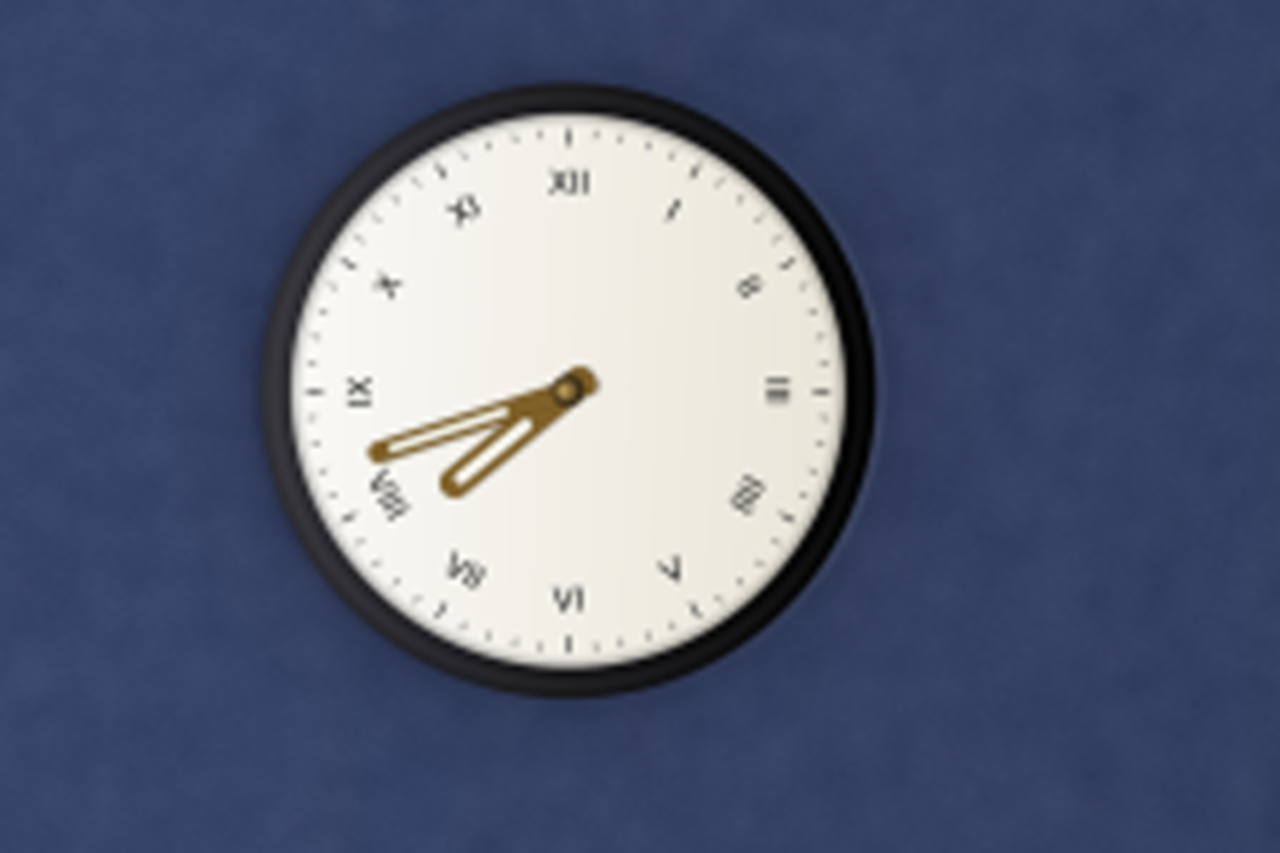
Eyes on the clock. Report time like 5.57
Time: 7.42
